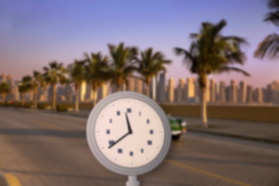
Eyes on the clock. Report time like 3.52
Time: 11.39
